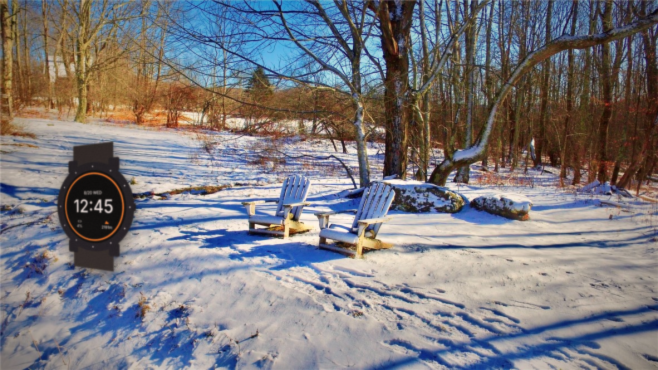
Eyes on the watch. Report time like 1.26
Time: 12.45
